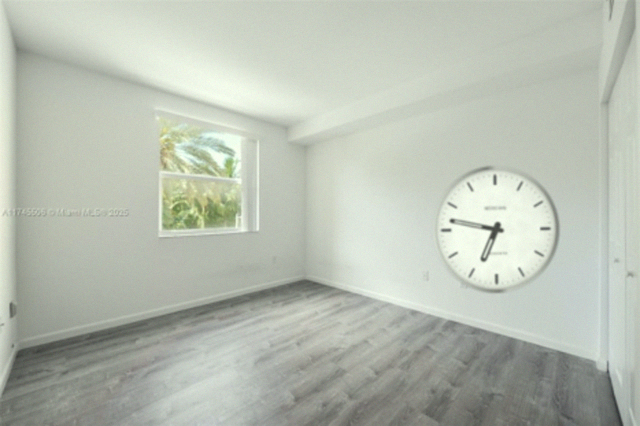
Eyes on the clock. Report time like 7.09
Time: 6.47
